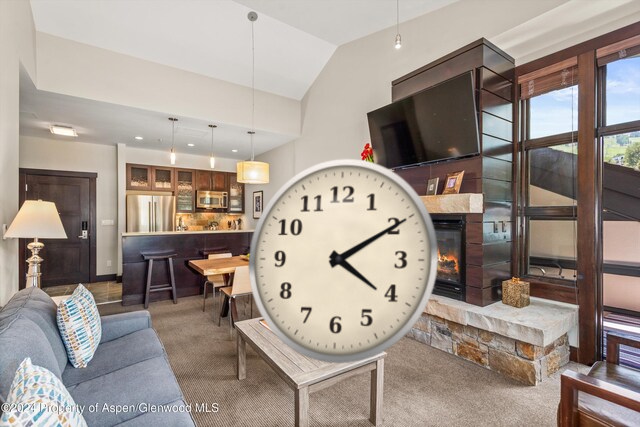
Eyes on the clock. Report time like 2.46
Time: 4.10
